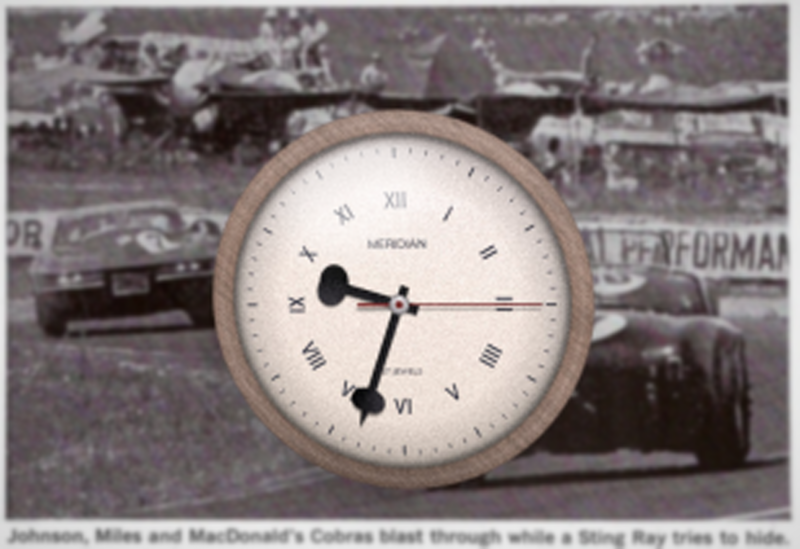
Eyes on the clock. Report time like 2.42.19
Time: 9.33.15
